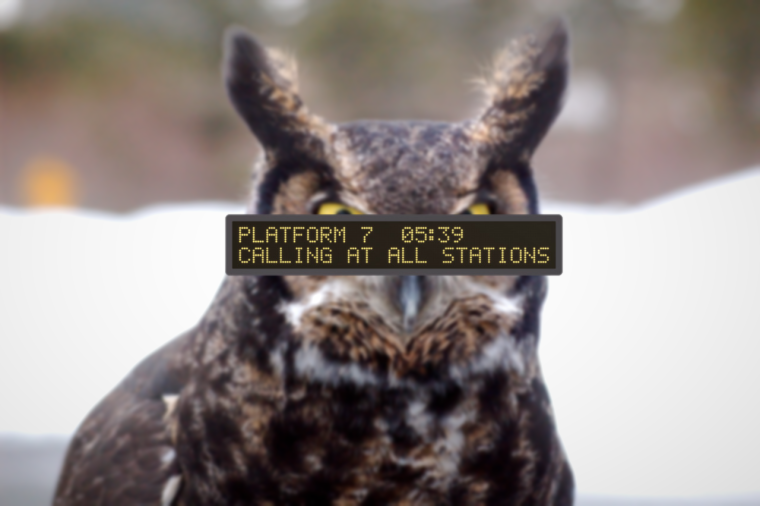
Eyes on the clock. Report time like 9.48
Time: 5.39
